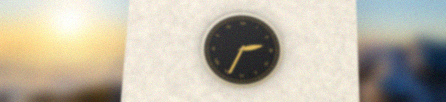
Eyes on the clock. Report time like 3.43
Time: 2.34
